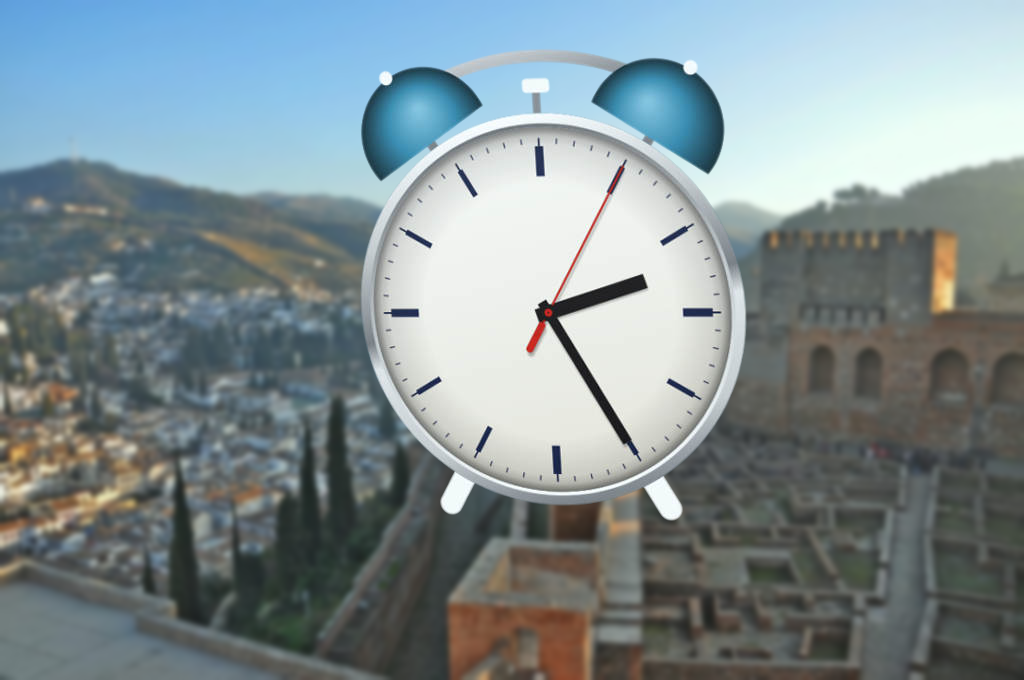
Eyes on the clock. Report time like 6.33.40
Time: 2.25.05
